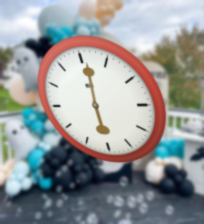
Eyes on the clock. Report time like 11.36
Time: 6.01
